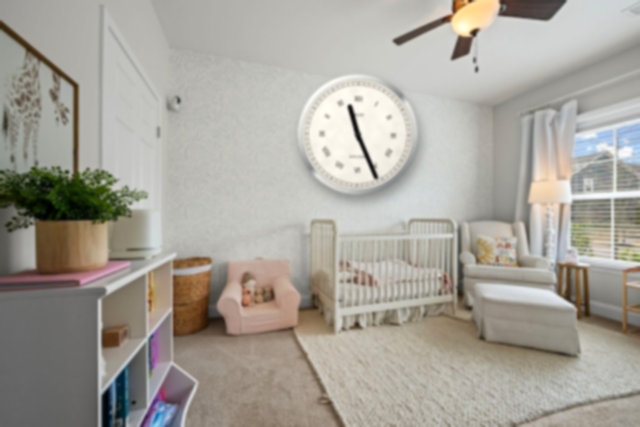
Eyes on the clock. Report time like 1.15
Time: 11.26
